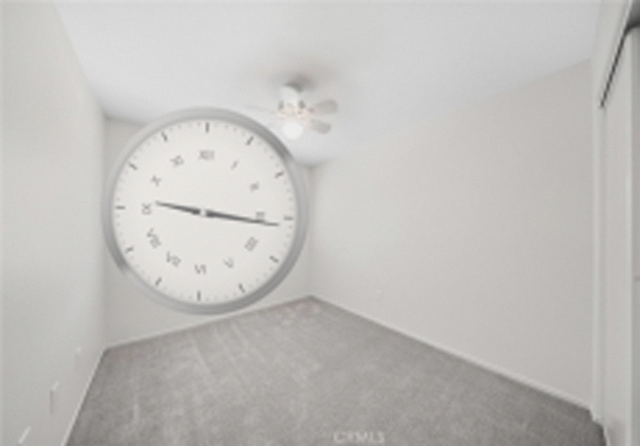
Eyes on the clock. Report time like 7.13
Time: 9.16
